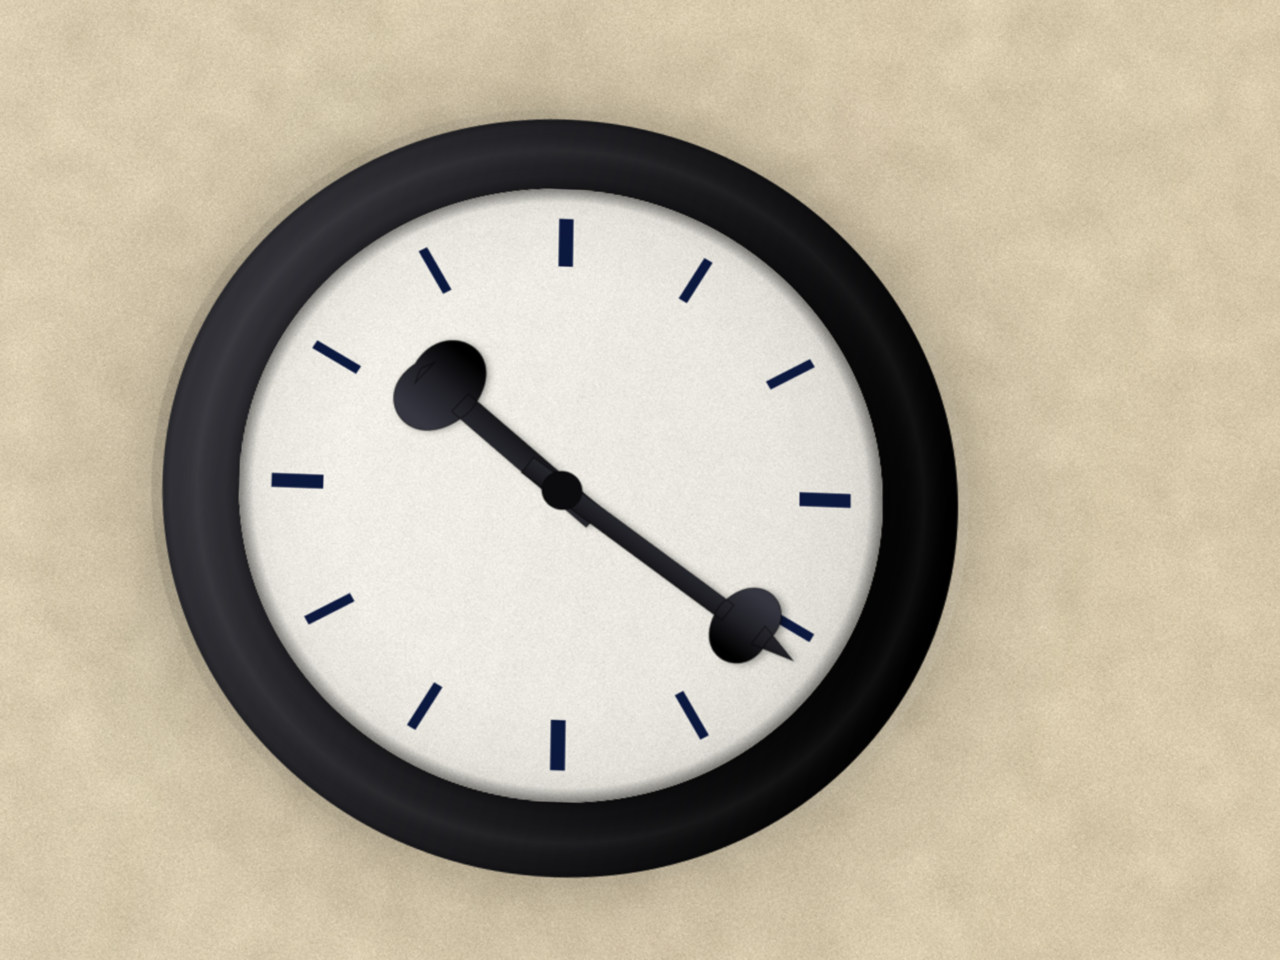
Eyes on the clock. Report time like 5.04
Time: 10.21
